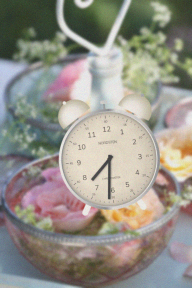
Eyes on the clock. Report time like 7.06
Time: 7.31
